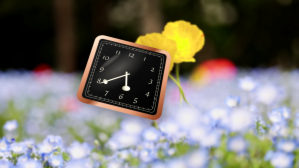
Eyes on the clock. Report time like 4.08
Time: 5.39
